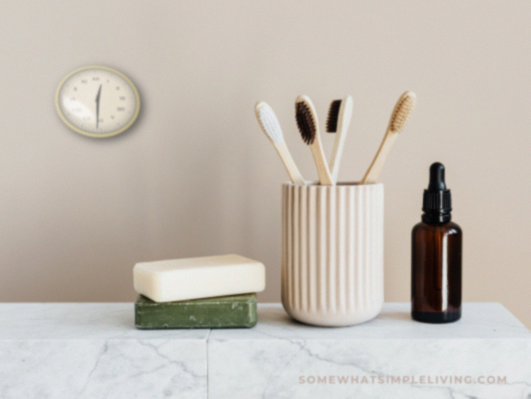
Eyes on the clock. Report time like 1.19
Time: 12.31
